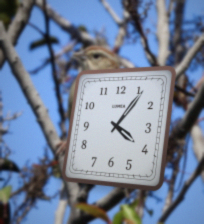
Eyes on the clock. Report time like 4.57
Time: 4.06
